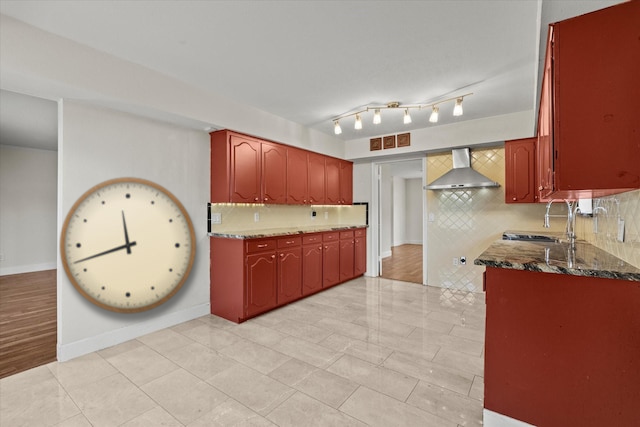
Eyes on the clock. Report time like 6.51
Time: 11.42
